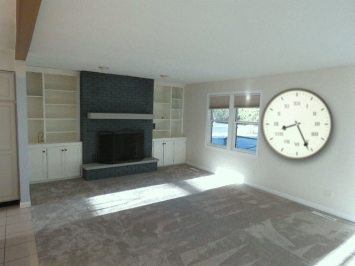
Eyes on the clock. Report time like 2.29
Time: 8.26
